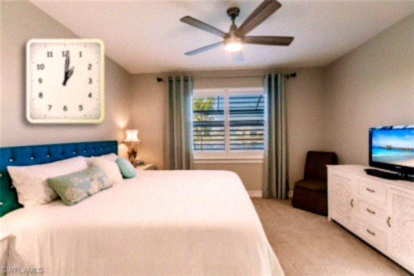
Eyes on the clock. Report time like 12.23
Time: 1.01
